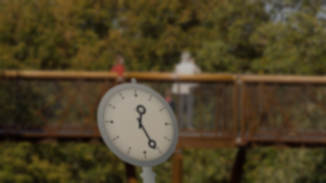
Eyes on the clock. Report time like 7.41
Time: 12.26
